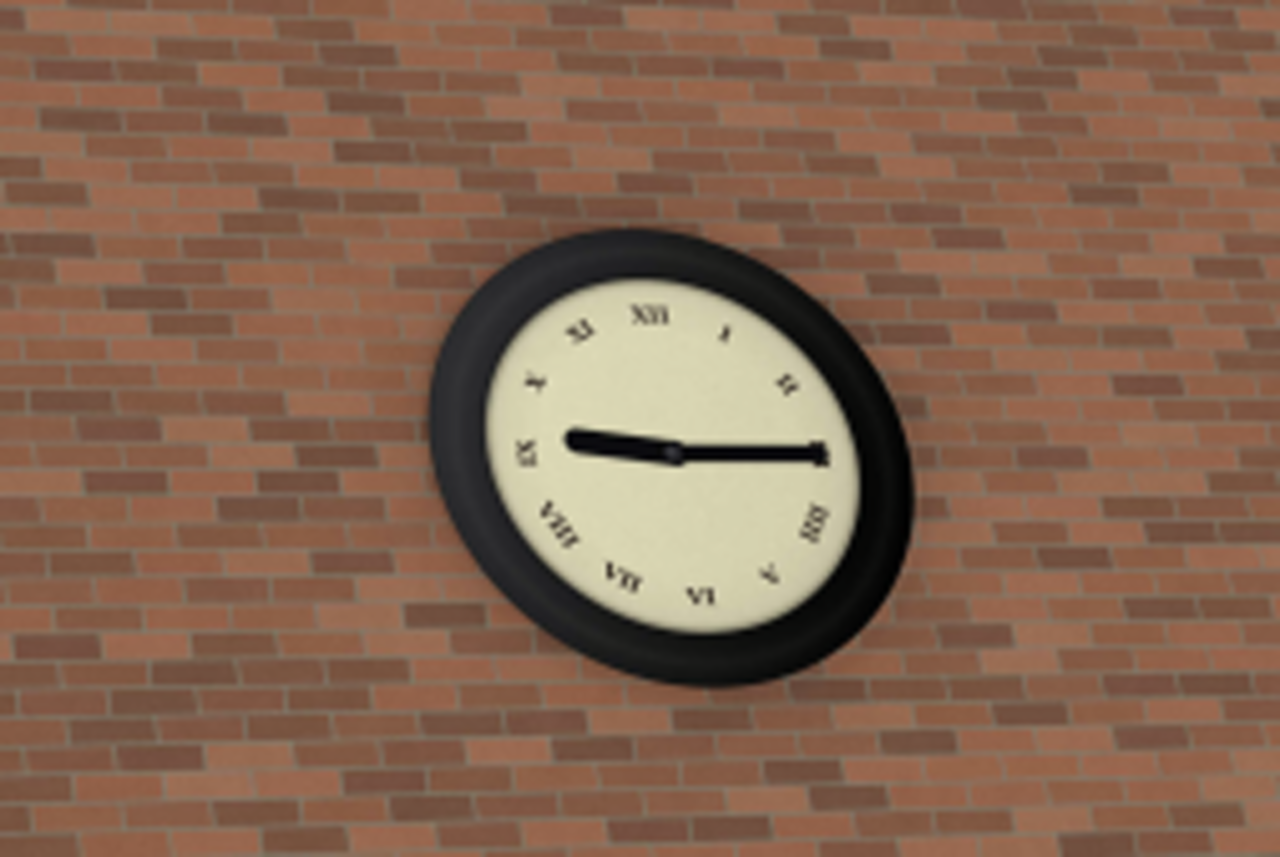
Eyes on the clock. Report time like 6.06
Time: 9.15
